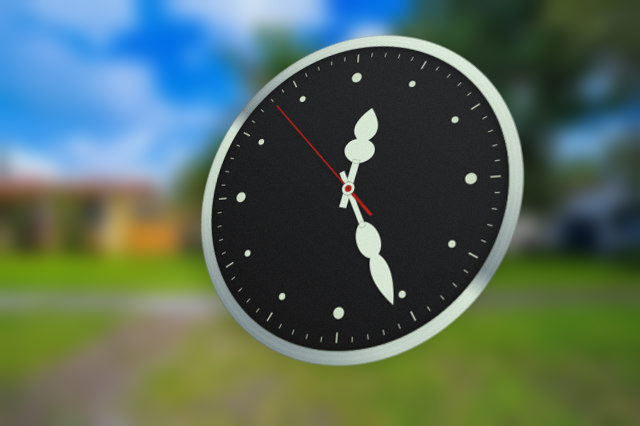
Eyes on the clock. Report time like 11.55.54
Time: 12.25.53
